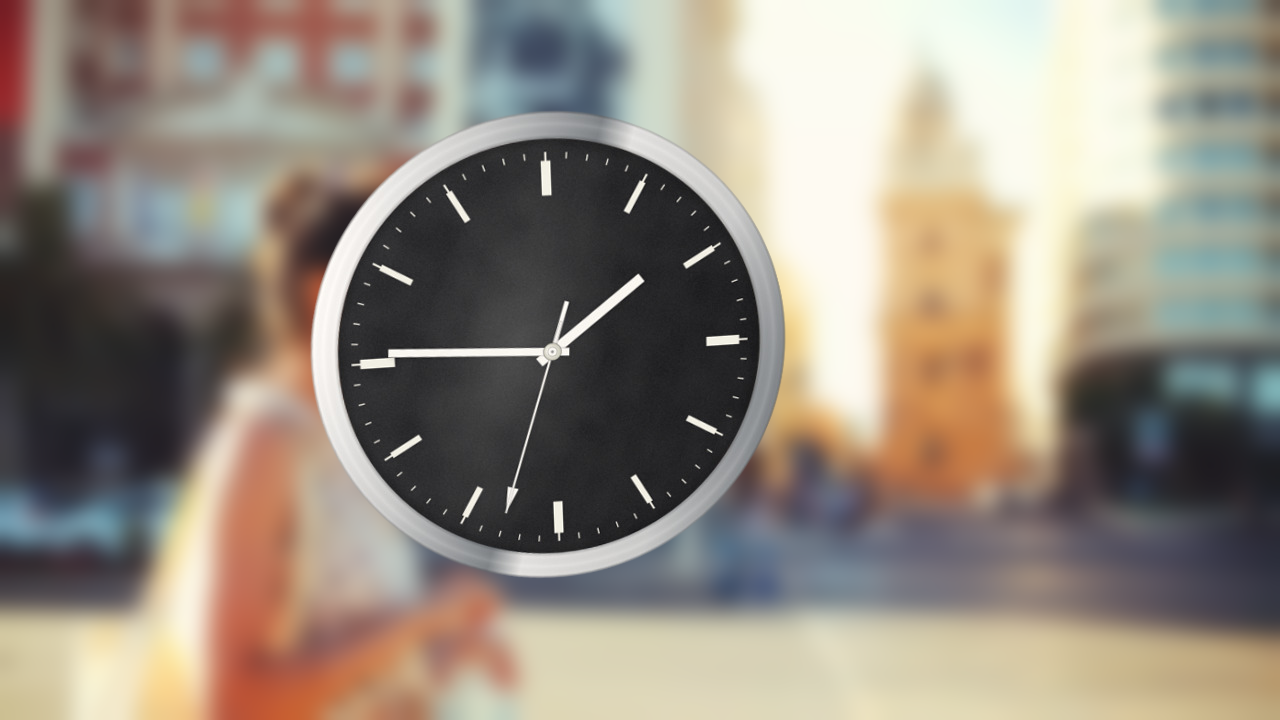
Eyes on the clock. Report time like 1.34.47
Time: 1.45.33
